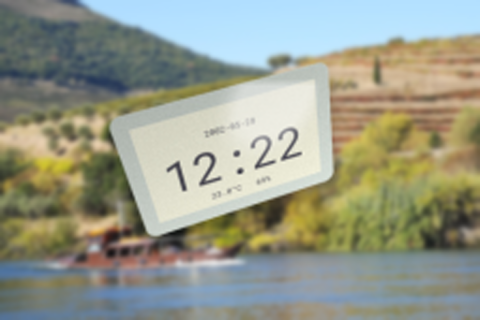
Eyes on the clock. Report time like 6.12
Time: 12.22
